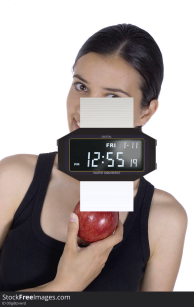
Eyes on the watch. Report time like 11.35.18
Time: 12.55.19
